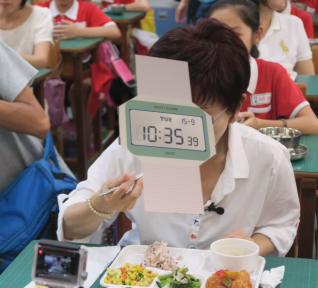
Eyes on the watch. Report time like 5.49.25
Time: 10.35.39
